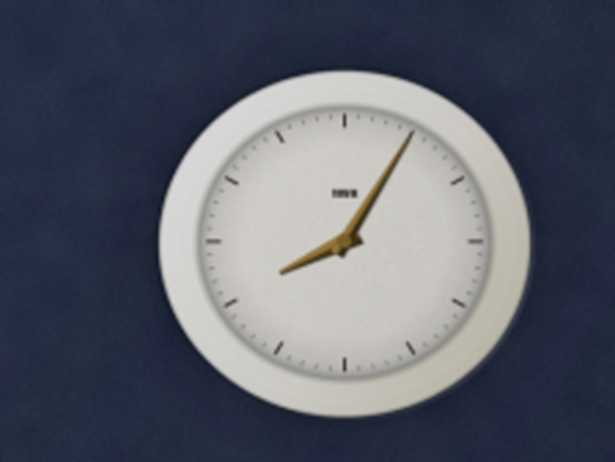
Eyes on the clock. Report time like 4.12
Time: 8.05
